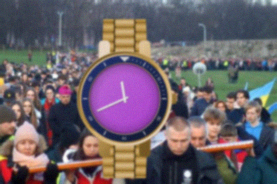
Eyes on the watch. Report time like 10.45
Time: 11.41
